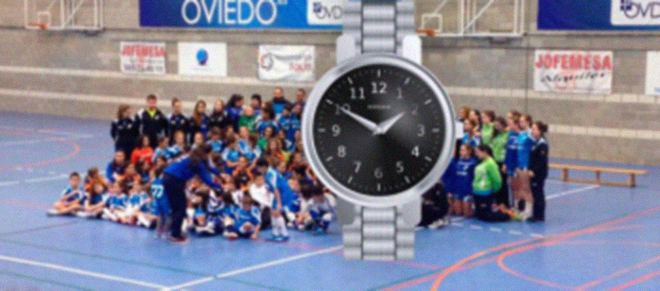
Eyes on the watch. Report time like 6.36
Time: 1.50
